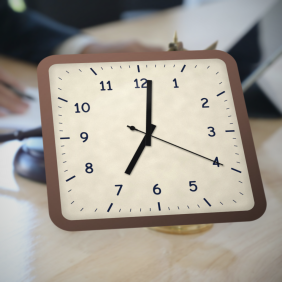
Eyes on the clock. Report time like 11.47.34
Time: 7.01.20
